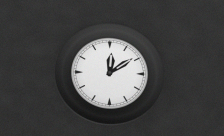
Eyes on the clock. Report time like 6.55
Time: 12.09
